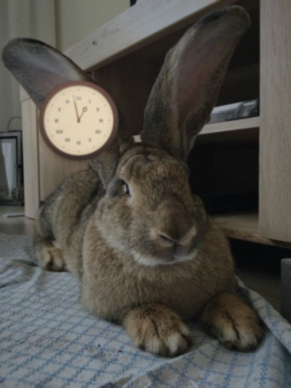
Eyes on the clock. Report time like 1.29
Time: 12.58
